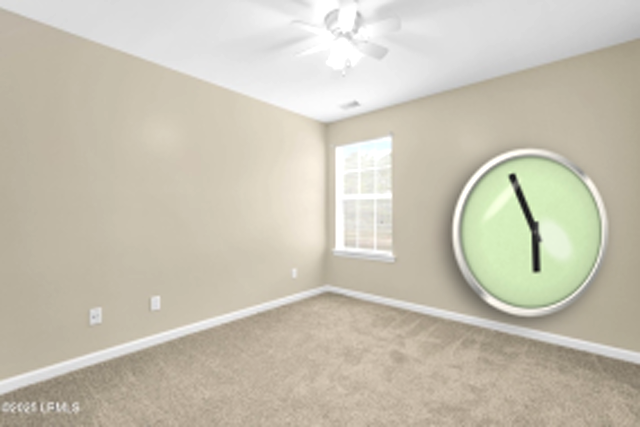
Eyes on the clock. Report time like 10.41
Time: 5.56
